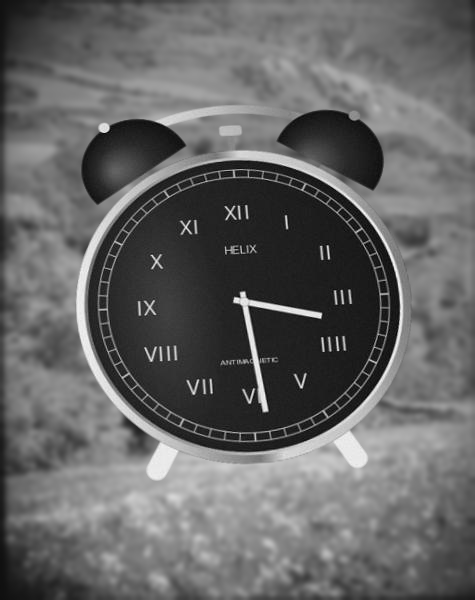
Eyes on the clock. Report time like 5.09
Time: 3.29
